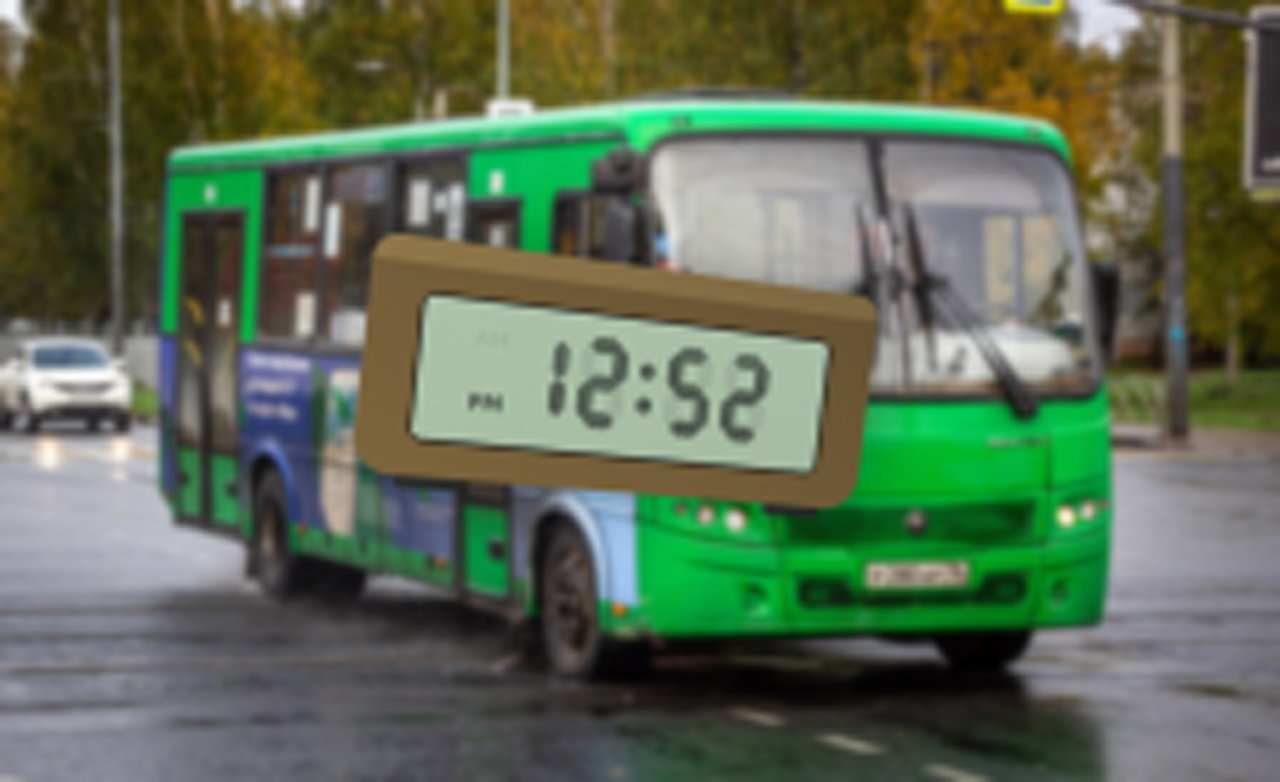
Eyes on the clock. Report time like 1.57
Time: 12.52
